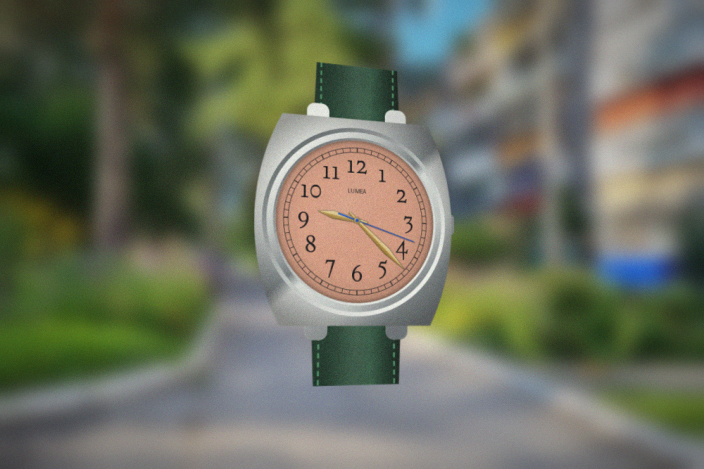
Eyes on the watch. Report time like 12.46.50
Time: 9.22.18
